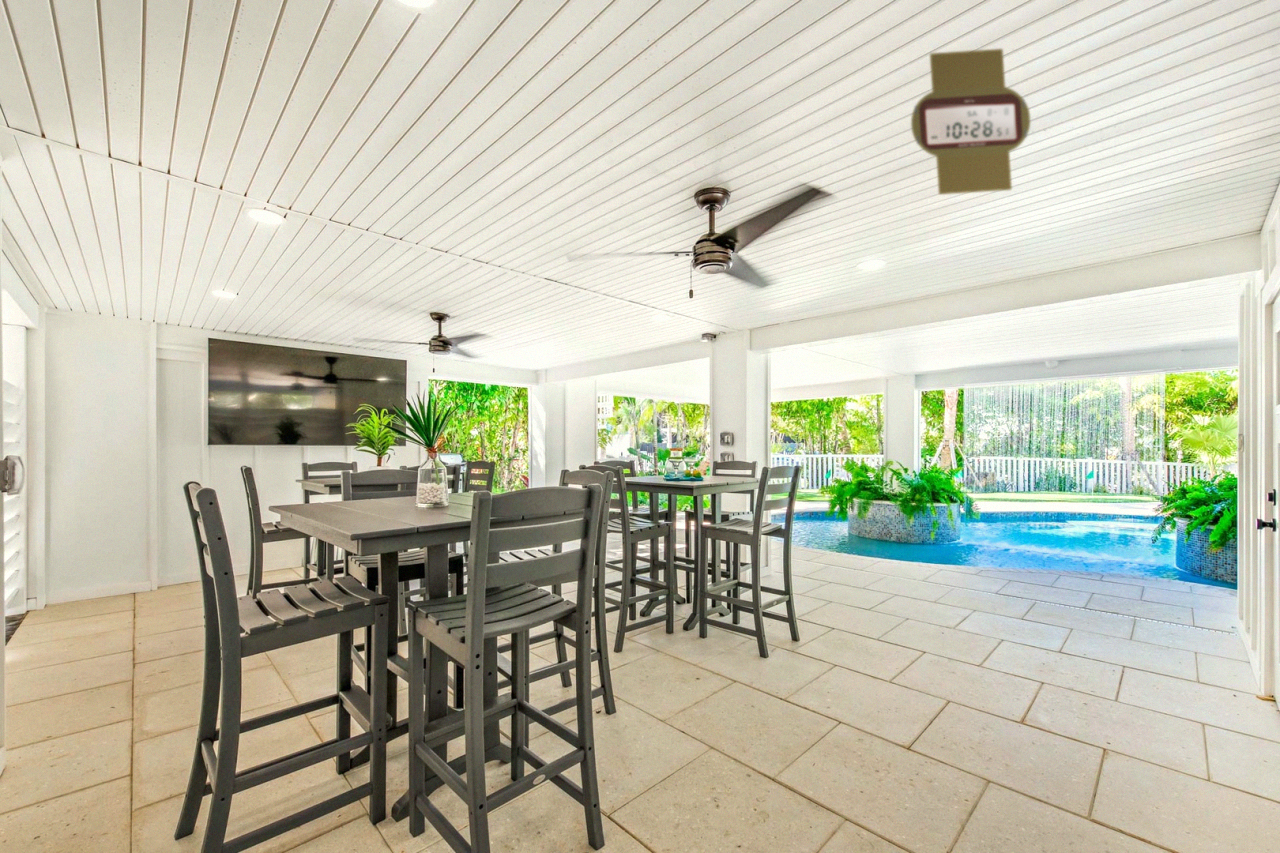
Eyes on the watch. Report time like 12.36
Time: 10.28
